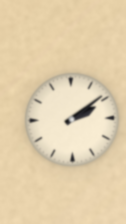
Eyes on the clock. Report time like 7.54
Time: 2.09
